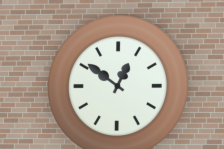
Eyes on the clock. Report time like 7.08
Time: 12.51
